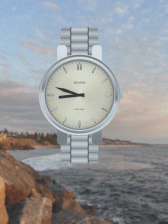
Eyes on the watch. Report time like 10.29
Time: 8.48
